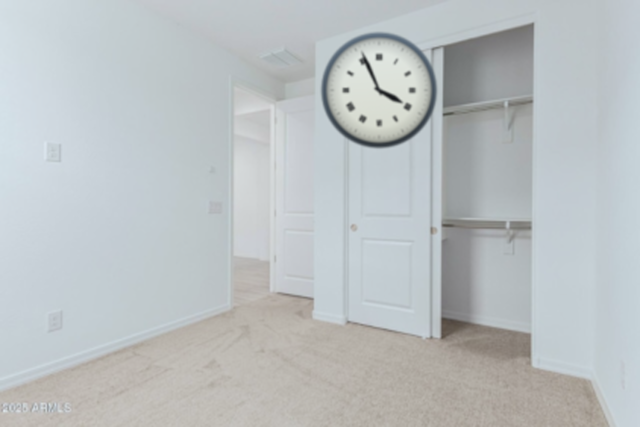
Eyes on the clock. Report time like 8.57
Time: 3.56
